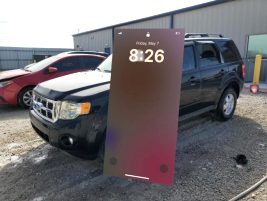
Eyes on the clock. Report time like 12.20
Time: 8.26
